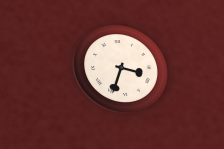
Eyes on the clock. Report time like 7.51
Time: 3.34
